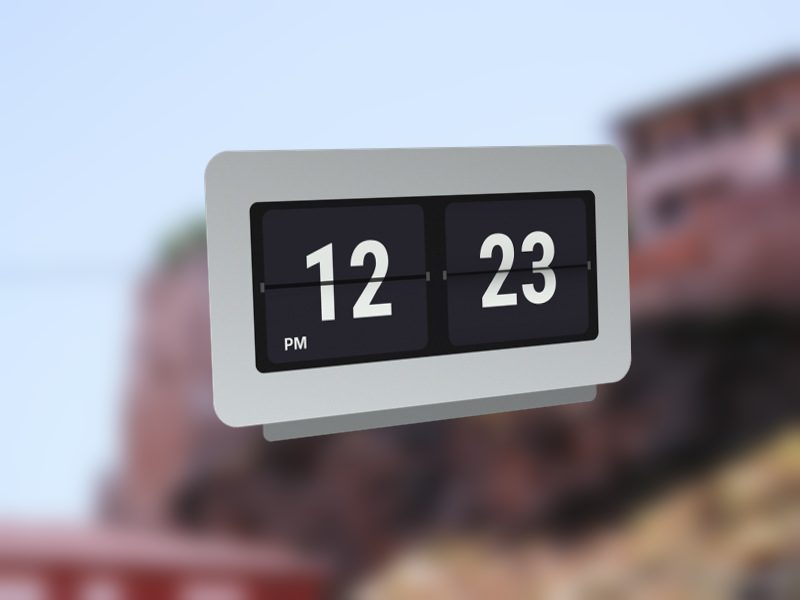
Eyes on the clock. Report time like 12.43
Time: 12.23
